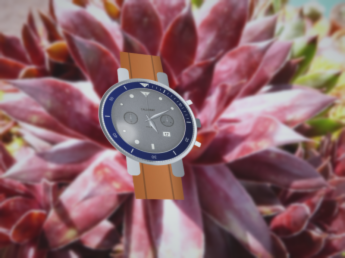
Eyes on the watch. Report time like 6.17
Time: 5.10
